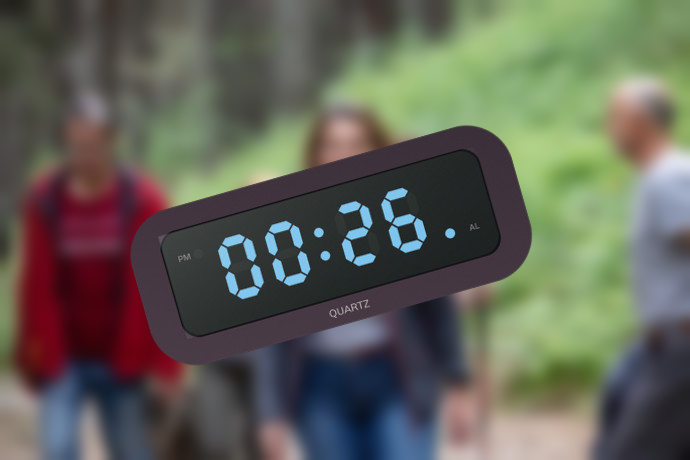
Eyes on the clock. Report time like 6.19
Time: 0.26
